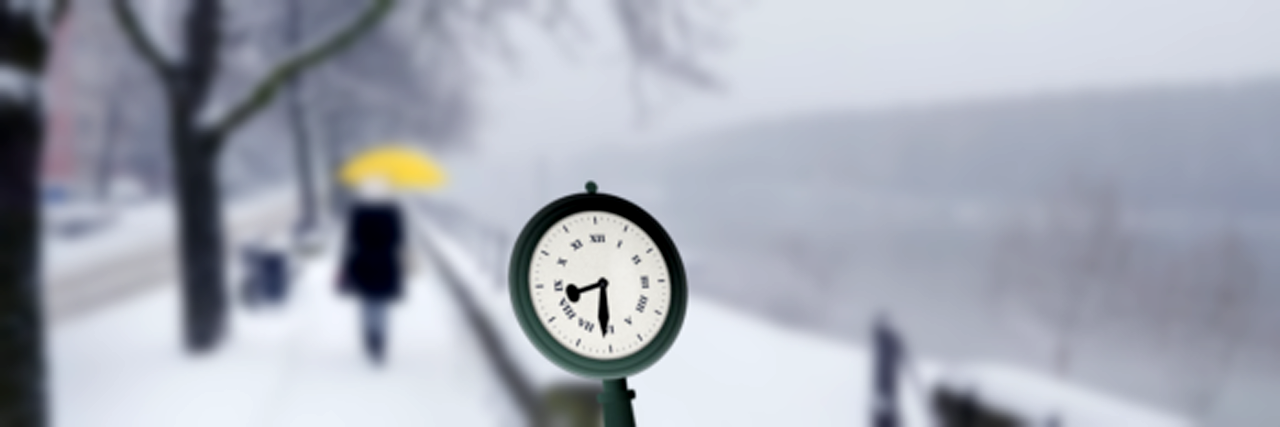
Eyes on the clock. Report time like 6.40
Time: 8.31
